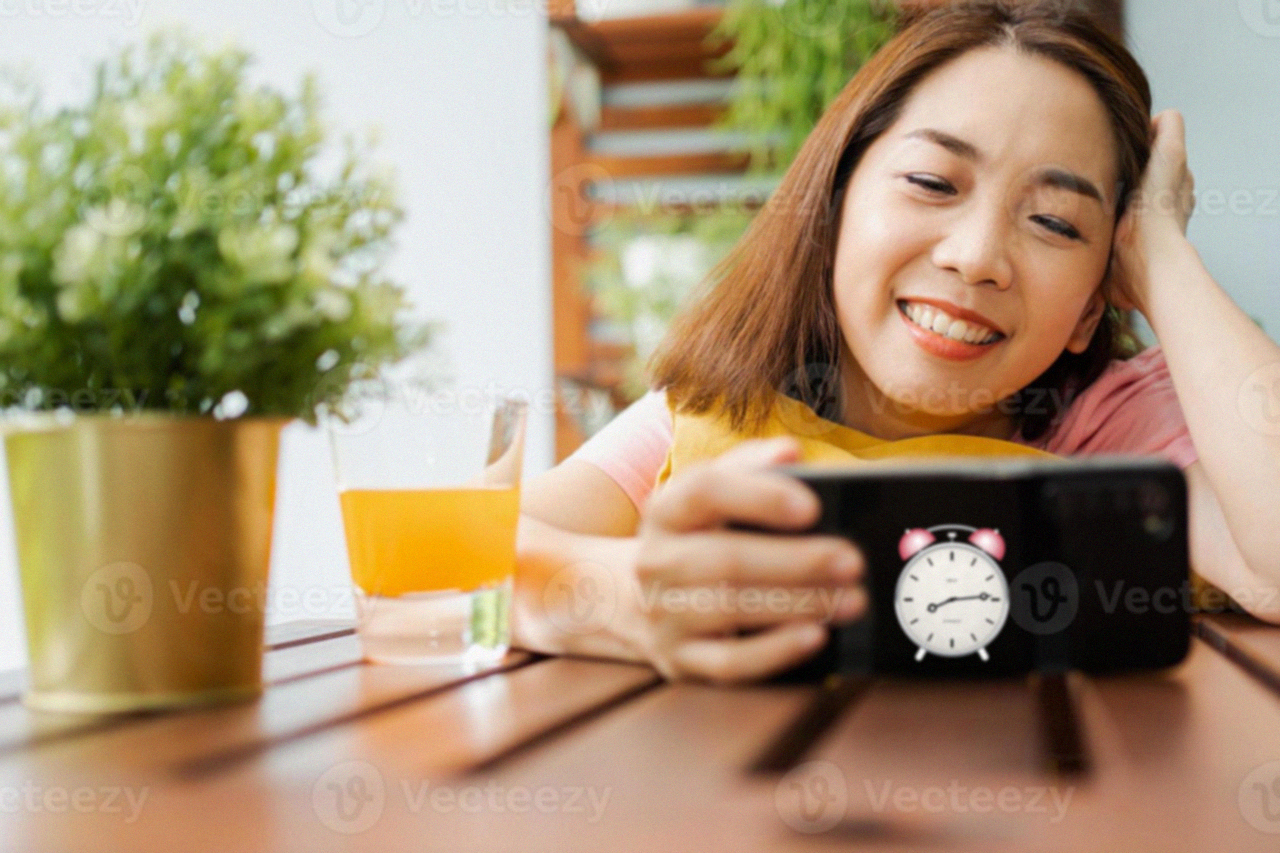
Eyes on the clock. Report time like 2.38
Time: 8.14
